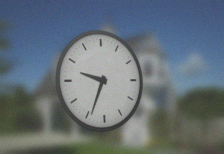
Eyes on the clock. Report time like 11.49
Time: 9.34
